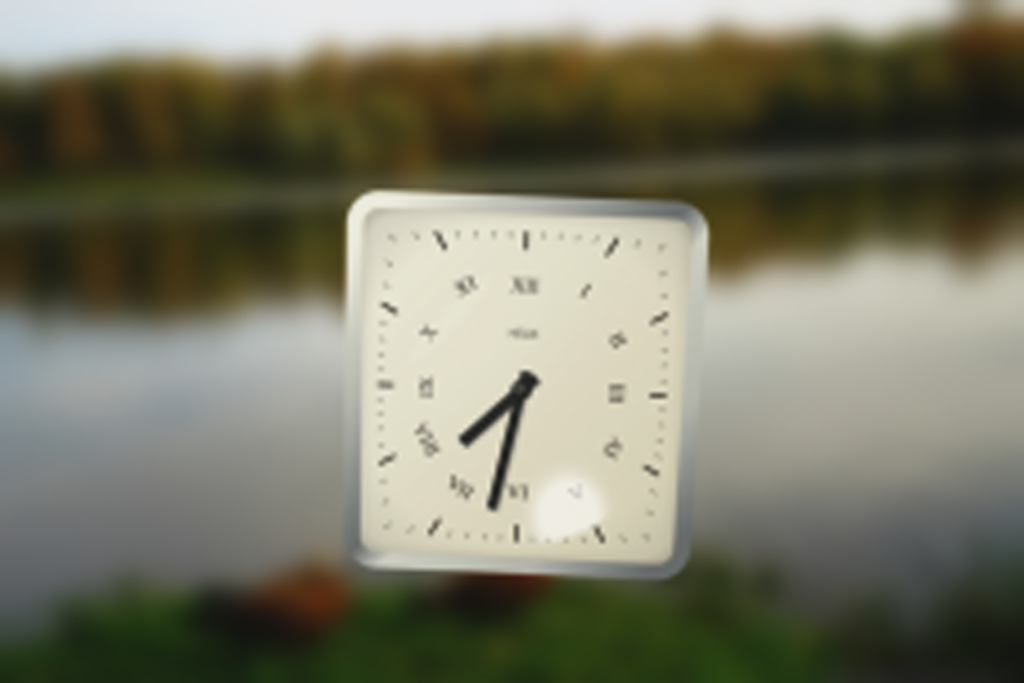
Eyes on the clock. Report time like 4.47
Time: 7.32
